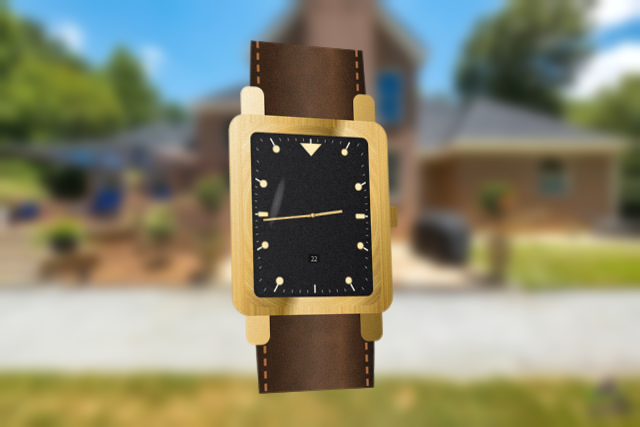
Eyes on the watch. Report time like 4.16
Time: 2.44
